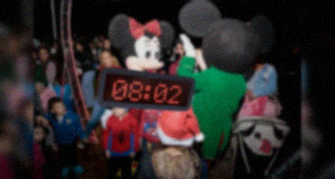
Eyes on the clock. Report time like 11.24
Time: 8.02
